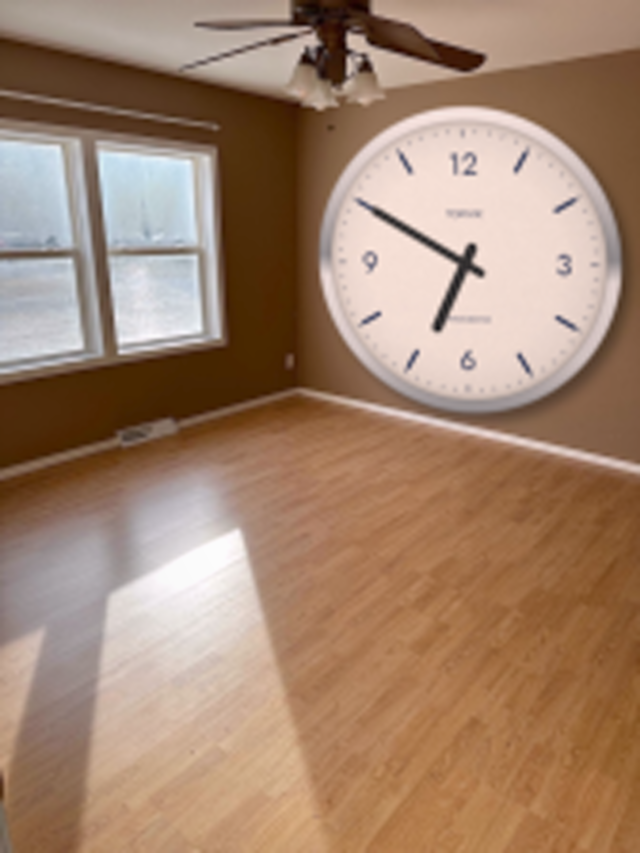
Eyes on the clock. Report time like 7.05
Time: 6.50
